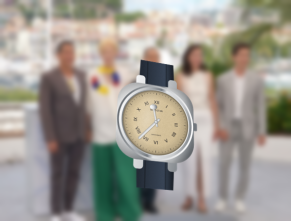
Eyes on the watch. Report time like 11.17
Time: 11.37
